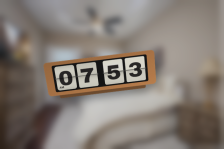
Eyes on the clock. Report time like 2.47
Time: 7.53
